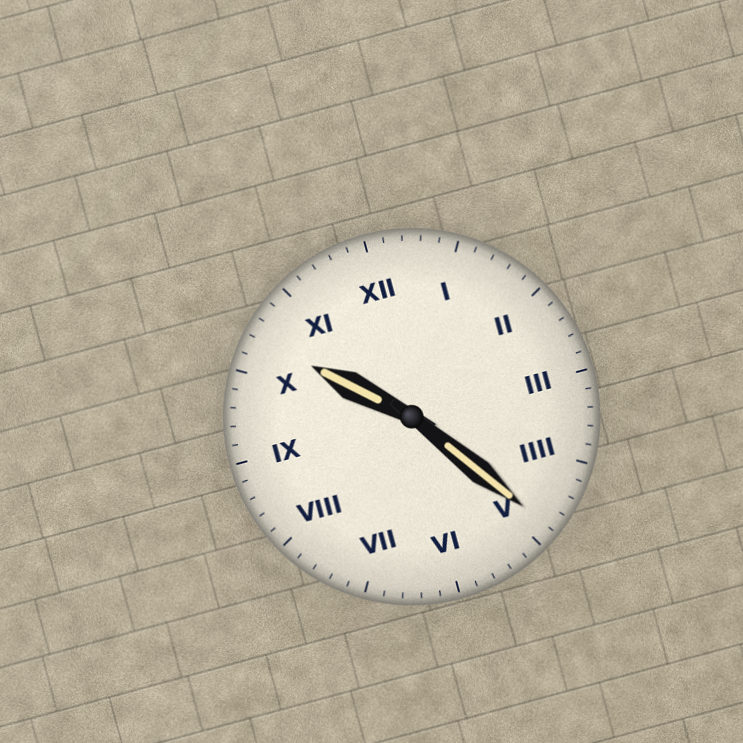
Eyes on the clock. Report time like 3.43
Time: 10.24
